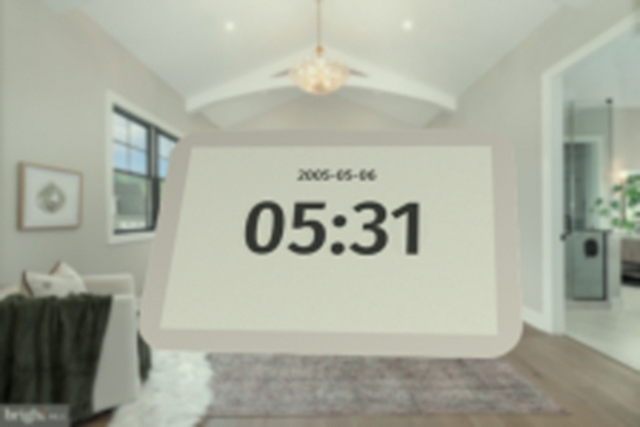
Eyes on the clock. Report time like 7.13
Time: 5.31
